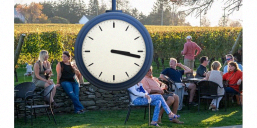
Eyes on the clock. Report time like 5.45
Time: 3.17
